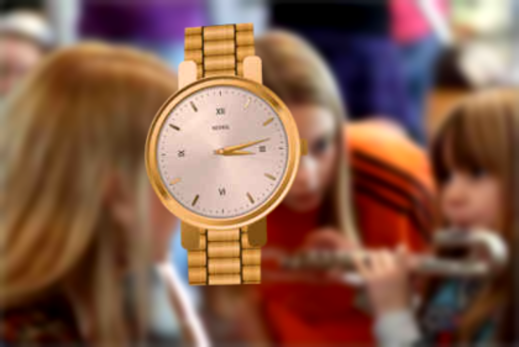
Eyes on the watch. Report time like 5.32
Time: 3.13
